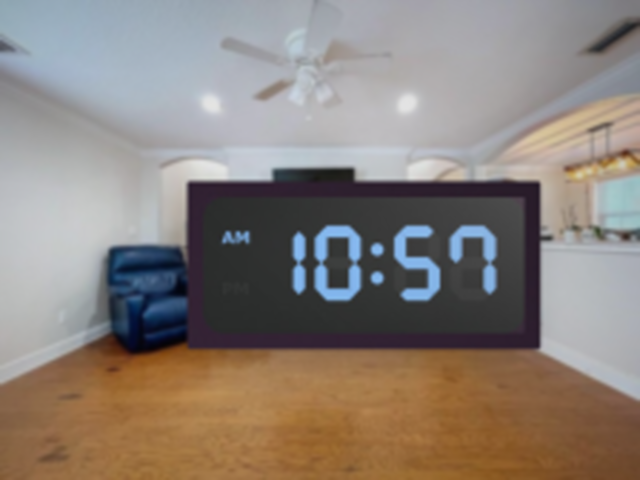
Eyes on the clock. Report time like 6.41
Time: 10.57
